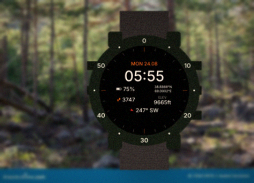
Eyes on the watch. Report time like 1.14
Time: 5.55
